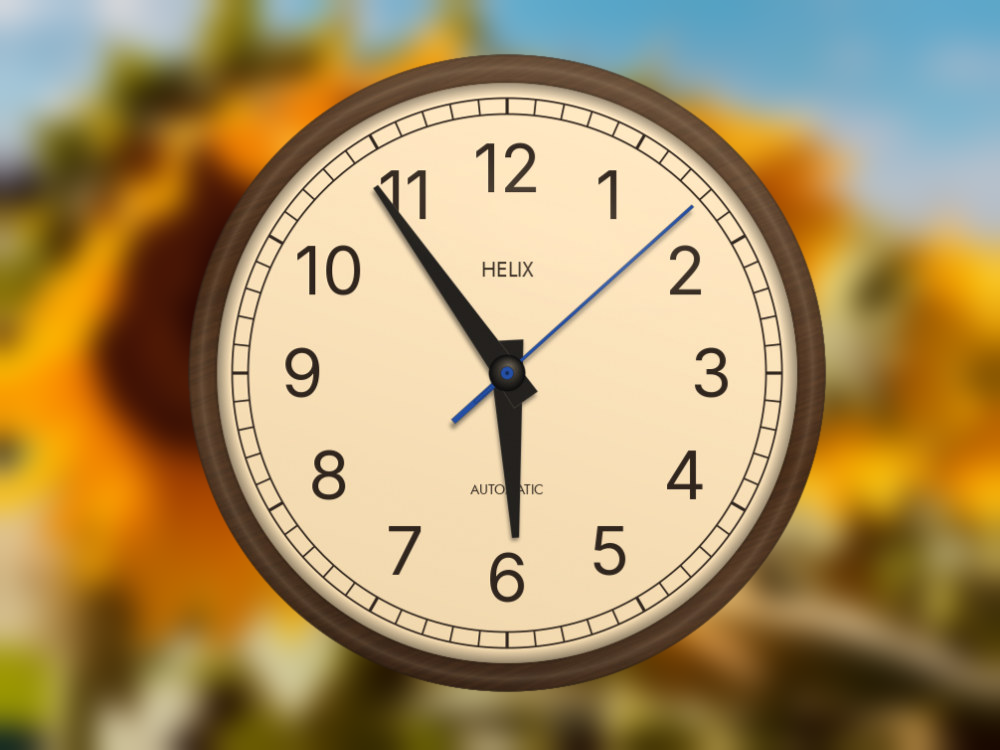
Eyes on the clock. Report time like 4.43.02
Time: 5.54.08
